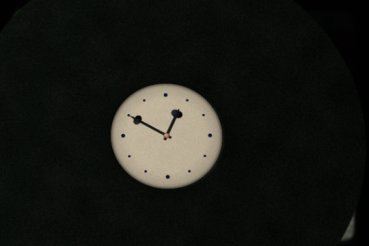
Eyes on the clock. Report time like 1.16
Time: 12.50
